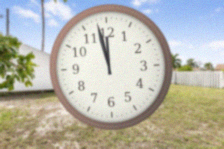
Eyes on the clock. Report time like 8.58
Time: 11.58
